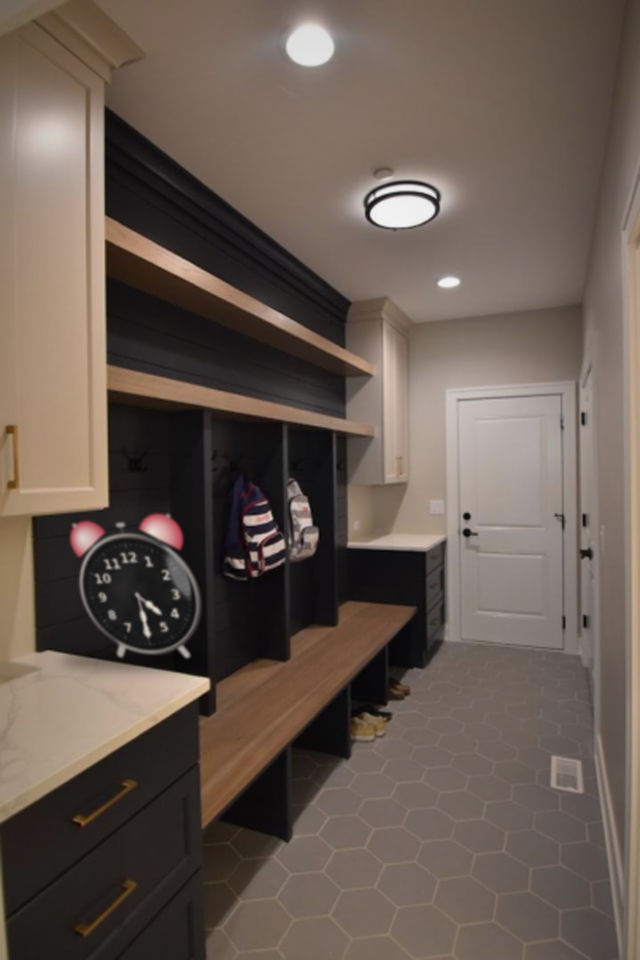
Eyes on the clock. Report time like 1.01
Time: 4.30
